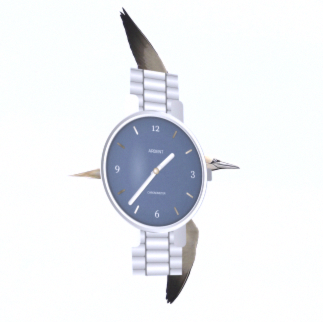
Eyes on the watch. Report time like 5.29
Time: 1.37
